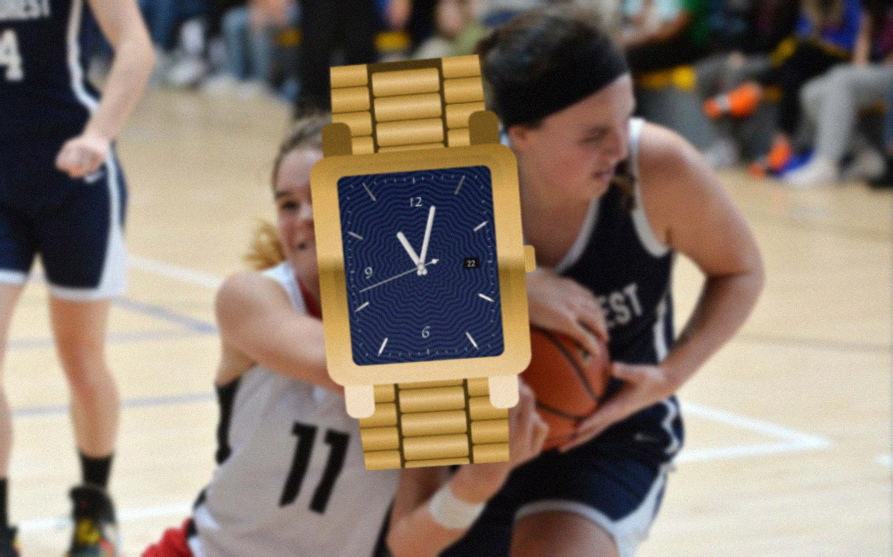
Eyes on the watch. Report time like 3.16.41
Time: 11.02.42
